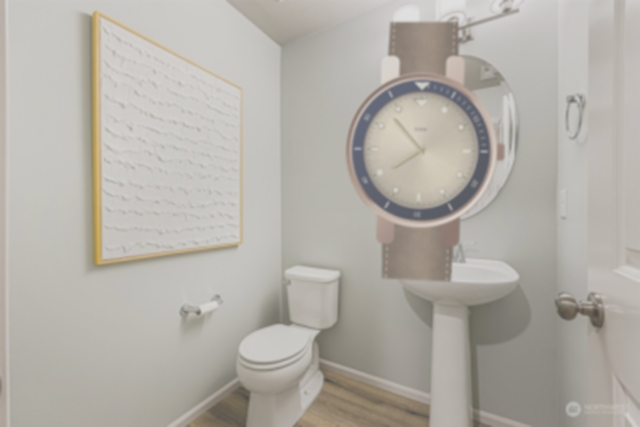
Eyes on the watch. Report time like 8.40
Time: 7.53
